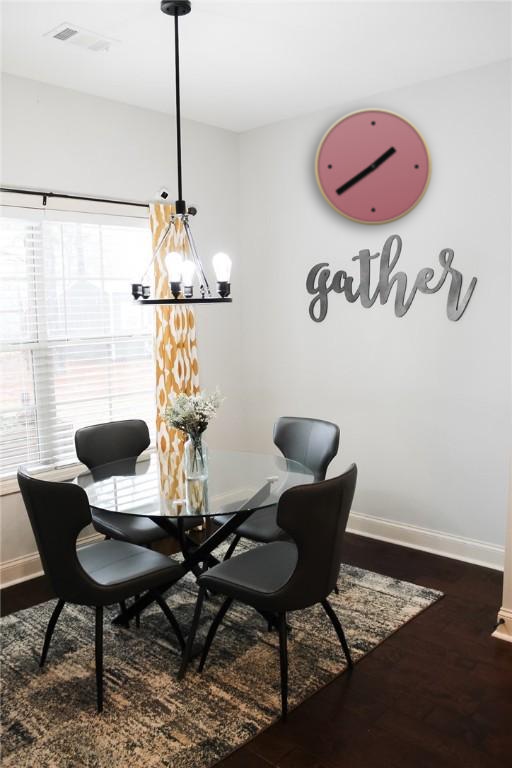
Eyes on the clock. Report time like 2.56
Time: 1.39
